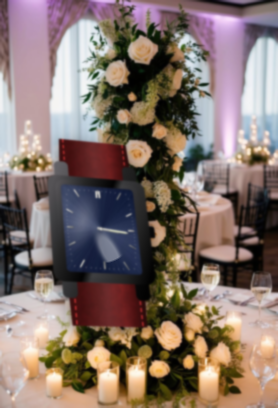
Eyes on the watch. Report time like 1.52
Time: 3.16
